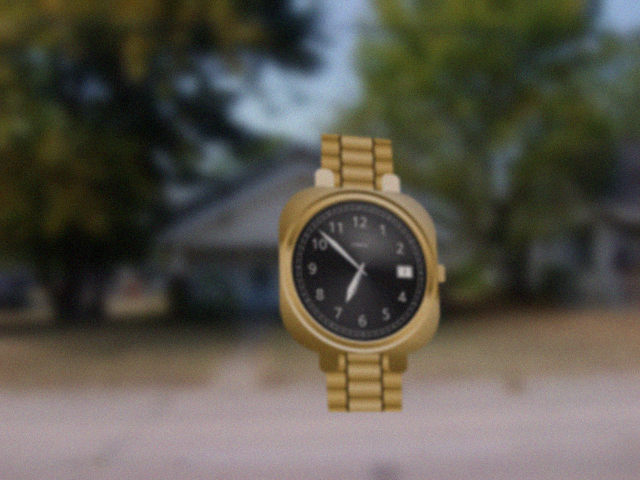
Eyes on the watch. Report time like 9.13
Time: 6.52
